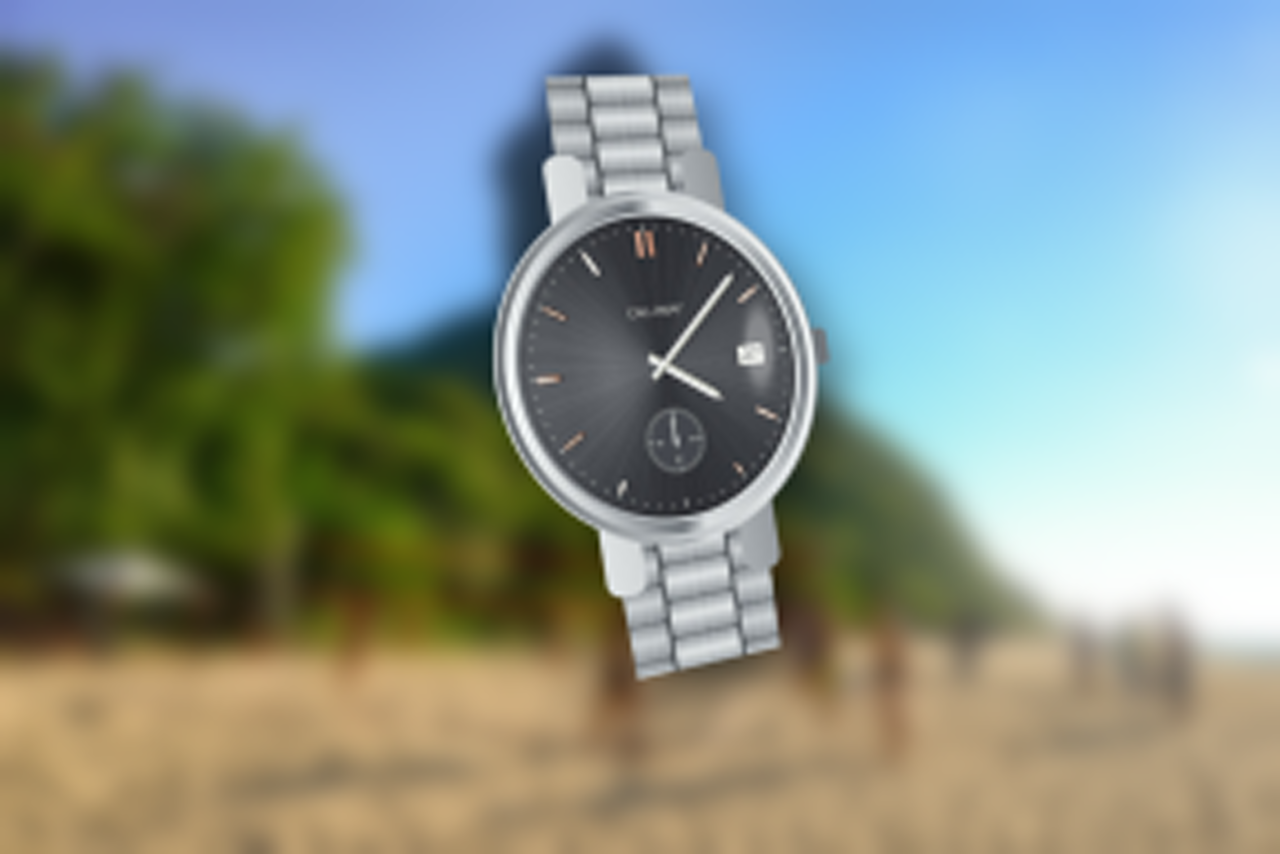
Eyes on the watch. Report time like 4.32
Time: 4.08
